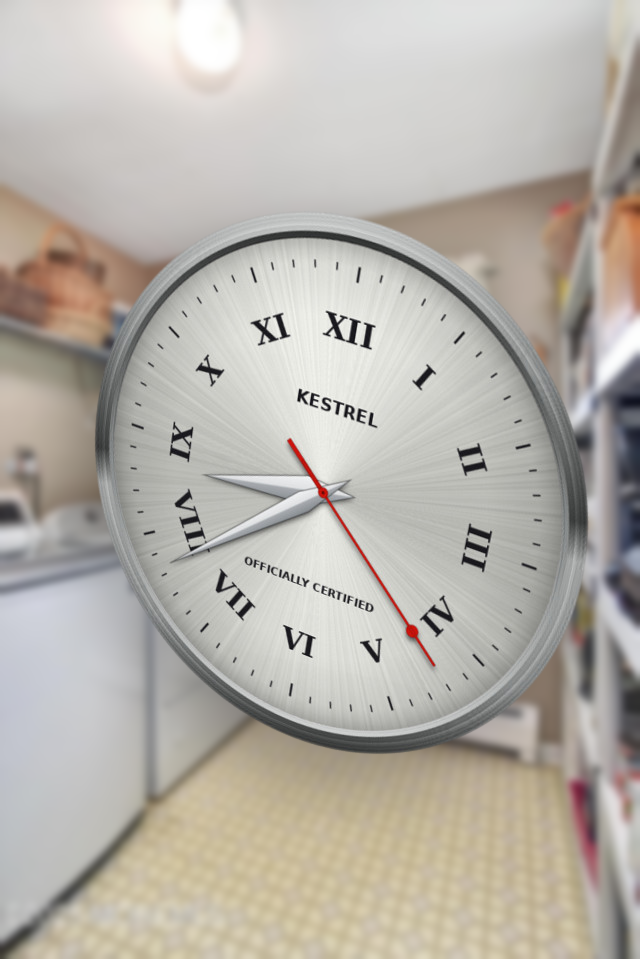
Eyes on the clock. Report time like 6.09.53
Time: 8.38.22
